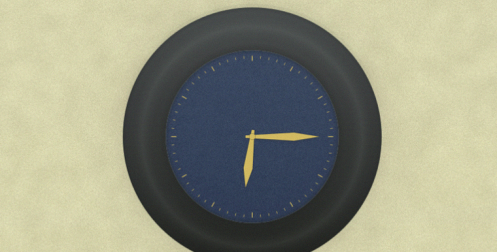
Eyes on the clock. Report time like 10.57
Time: 6.15
